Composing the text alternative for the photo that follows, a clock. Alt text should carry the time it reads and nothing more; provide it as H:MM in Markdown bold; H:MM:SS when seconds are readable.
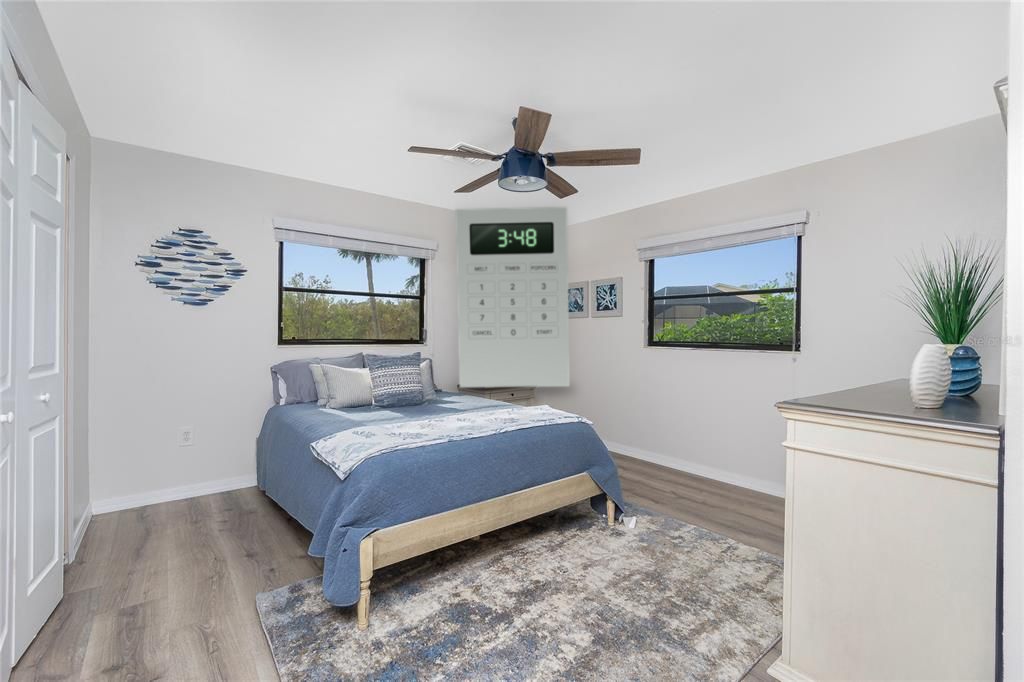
**3:48**
